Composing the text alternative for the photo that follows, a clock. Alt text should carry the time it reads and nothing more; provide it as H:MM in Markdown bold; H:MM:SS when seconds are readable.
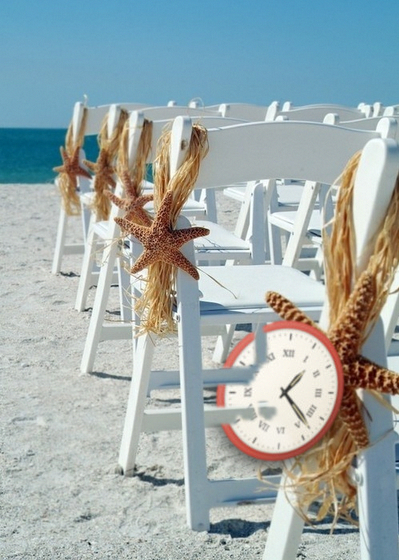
**1:23**
